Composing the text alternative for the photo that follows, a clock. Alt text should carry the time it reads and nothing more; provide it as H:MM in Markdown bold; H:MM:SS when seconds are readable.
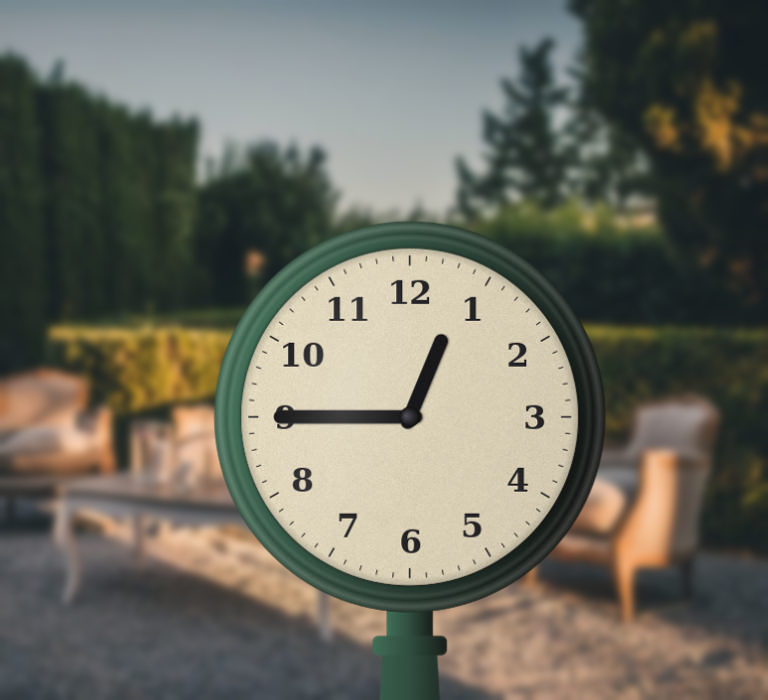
**12:45**
